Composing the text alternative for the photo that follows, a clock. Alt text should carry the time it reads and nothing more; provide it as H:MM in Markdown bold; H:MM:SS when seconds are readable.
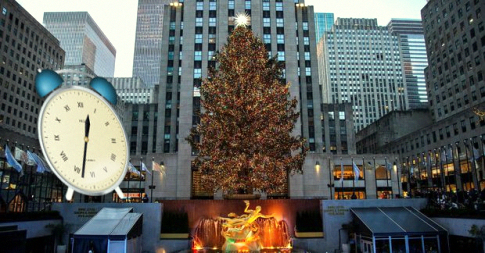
**12:33**
